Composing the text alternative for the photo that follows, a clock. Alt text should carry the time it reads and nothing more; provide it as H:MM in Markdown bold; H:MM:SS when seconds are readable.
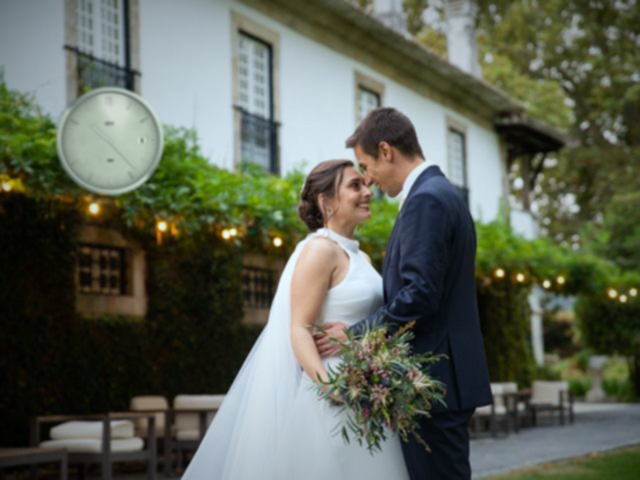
**10:23**
